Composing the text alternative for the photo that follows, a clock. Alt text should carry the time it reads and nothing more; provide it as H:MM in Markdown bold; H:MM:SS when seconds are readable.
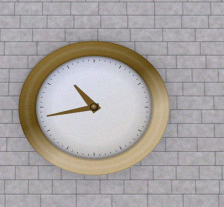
**10:43**
